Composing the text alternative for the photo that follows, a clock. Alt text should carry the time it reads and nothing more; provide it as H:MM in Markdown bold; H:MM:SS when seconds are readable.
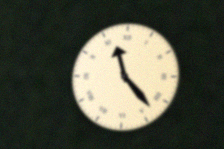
**11:23**
